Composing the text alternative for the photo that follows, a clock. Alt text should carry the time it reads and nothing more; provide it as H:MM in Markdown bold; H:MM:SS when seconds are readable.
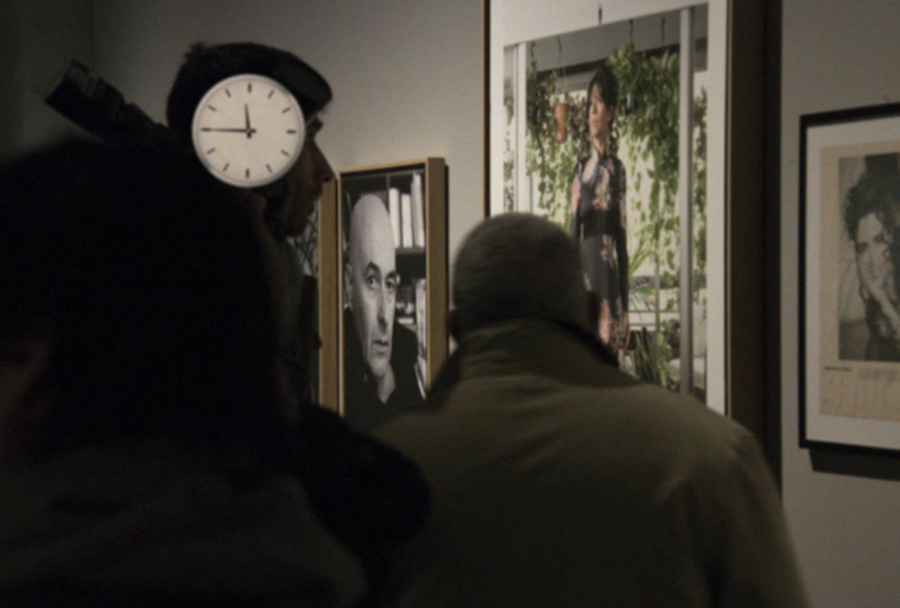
**11:45**
